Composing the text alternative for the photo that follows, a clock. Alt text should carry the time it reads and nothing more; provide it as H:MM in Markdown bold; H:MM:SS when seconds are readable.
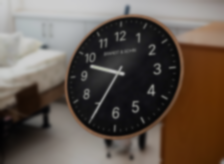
**9:35**
